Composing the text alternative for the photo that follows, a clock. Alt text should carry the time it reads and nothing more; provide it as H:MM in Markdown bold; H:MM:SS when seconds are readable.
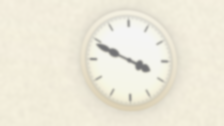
**3:49**
